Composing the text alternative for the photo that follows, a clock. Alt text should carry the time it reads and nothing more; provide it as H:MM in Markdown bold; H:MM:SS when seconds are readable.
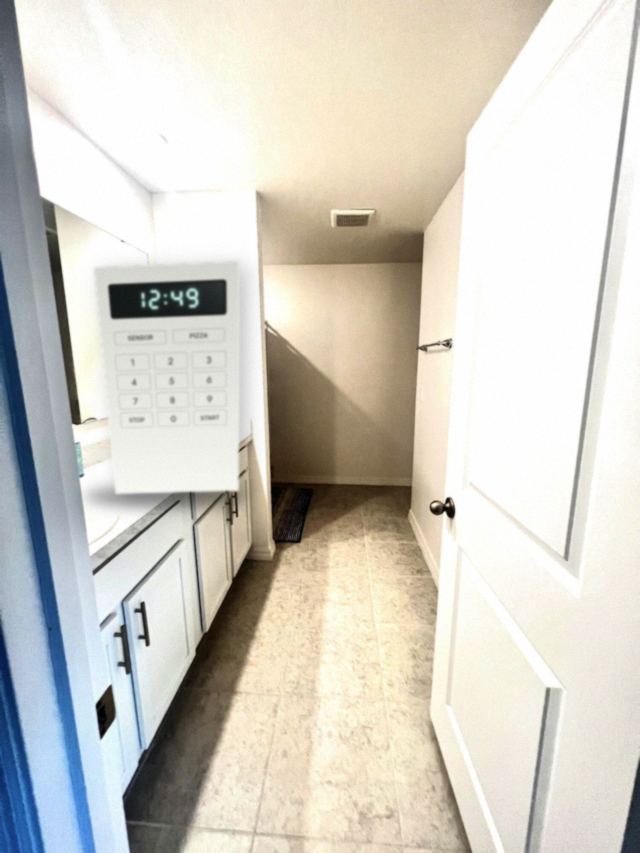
**12:49**
